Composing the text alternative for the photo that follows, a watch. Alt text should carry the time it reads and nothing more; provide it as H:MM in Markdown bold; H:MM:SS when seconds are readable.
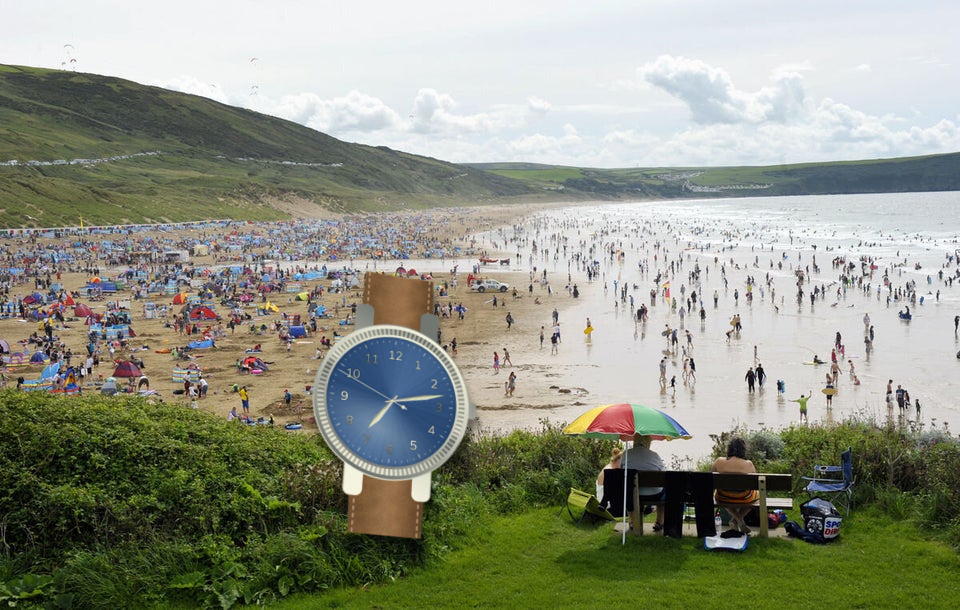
**7:12:49**
